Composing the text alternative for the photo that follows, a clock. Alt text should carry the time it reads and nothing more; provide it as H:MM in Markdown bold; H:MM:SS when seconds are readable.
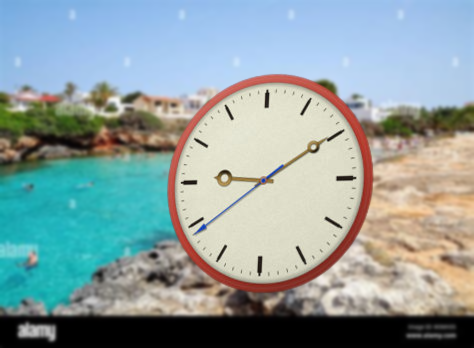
**9:09:39**
